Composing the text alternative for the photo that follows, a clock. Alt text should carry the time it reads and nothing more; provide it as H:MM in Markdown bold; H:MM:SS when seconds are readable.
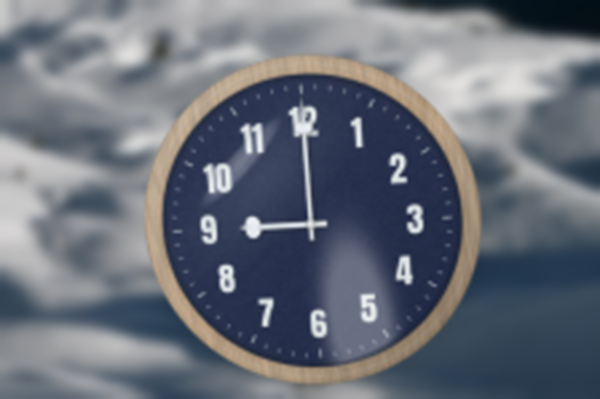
**9:00**
